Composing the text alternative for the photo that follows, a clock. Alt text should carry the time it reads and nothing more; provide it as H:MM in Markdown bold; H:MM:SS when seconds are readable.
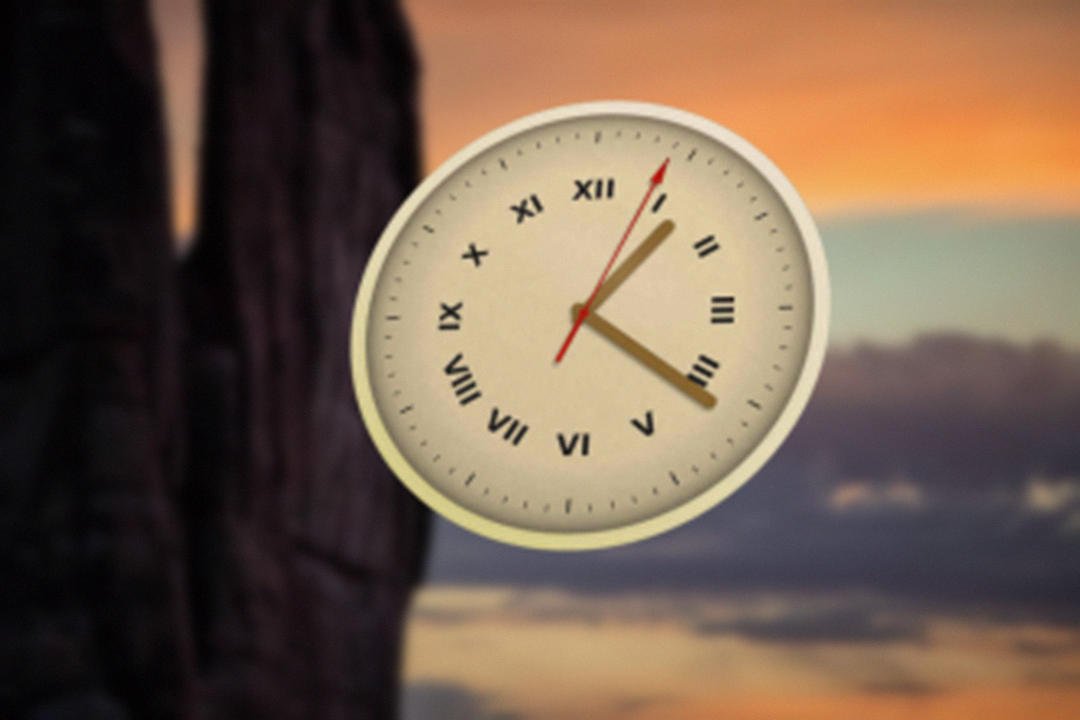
**1:21:04**
